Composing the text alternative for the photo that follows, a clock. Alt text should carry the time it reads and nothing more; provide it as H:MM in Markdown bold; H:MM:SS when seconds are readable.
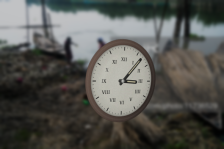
**3:07**
